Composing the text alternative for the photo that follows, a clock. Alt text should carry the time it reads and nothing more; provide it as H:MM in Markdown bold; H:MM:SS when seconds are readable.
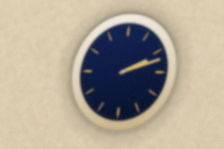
**2:12**
